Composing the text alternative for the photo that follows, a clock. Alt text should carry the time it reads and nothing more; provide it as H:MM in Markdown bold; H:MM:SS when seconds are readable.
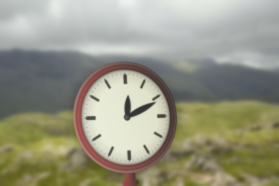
**12:11**
